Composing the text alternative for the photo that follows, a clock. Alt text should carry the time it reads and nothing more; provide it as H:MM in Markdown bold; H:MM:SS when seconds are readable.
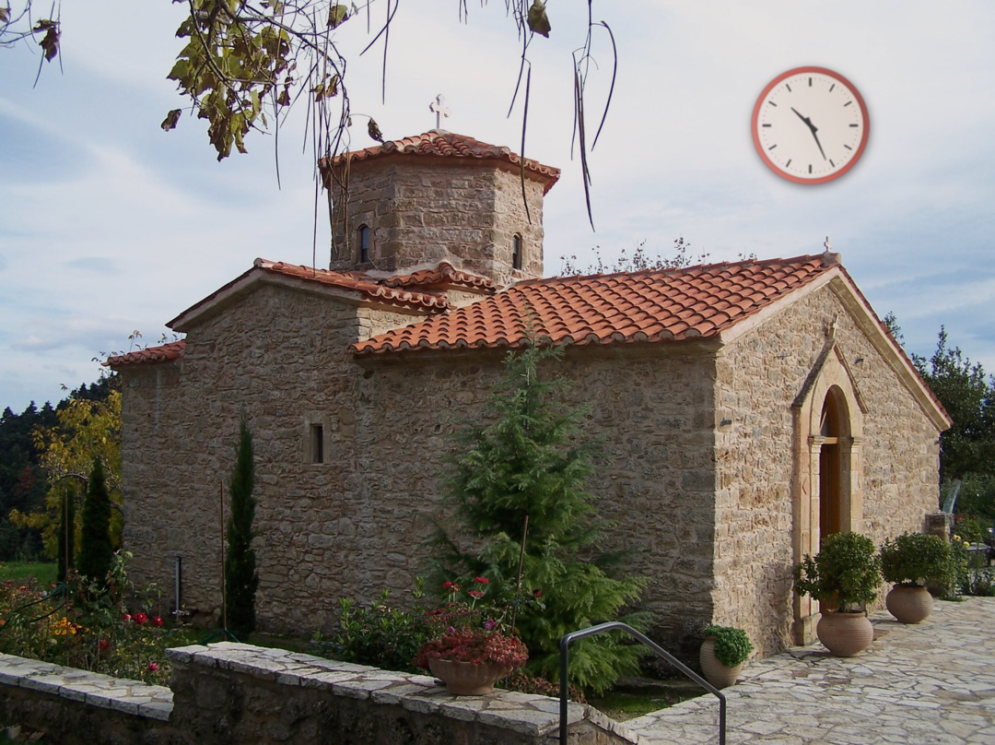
**10:26**
